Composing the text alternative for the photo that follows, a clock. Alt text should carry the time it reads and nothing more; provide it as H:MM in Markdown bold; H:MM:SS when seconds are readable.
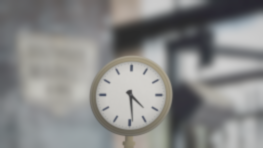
**4:29**
